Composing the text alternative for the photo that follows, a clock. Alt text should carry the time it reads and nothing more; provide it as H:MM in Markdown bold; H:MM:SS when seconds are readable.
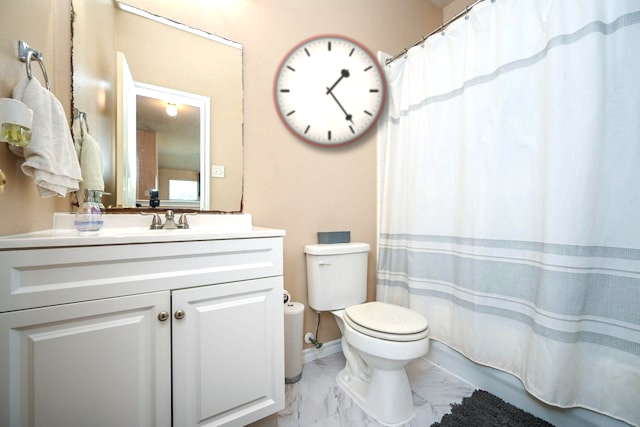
**1:24**
